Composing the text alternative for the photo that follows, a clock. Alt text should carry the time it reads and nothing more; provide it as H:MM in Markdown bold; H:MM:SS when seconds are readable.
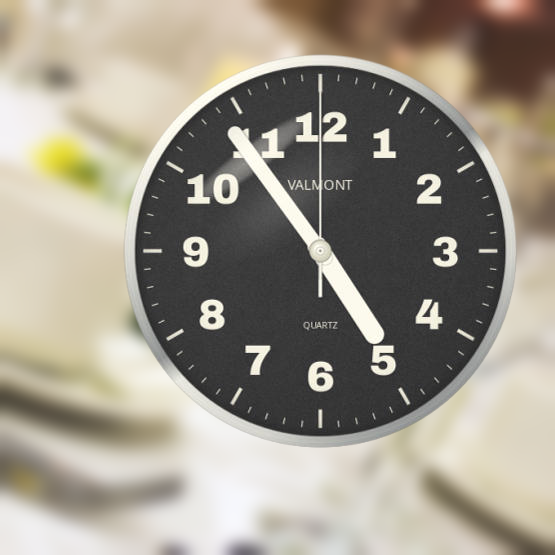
**4:54:00**
